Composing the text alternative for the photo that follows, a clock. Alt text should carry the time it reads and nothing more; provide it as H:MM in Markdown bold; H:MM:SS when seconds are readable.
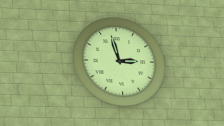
**2:58**
